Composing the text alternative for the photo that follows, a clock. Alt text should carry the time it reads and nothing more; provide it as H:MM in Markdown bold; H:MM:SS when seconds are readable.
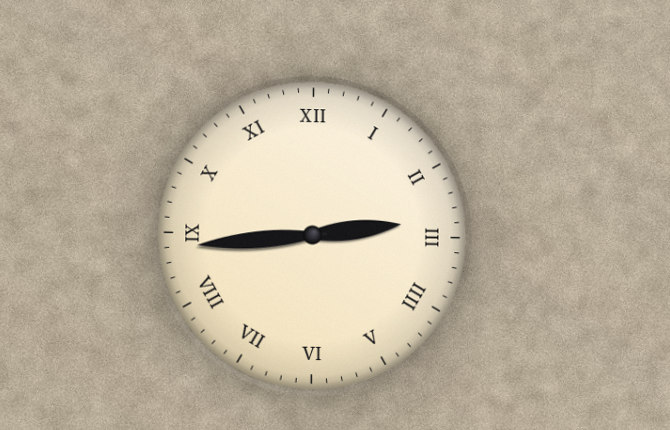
**2:44**
